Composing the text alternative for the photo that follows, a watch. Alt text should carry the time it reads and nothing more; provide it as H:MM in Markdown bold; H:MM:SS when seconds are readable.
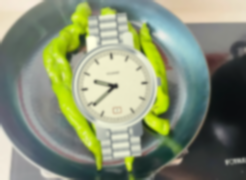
**9:39**
